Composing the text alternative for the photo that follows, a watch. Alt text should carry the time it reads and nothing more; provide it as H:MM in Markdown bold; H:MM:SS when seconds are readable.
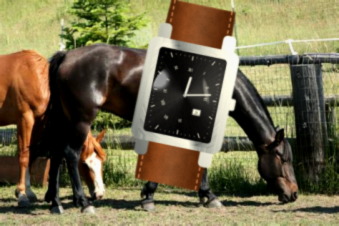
**12:13**
